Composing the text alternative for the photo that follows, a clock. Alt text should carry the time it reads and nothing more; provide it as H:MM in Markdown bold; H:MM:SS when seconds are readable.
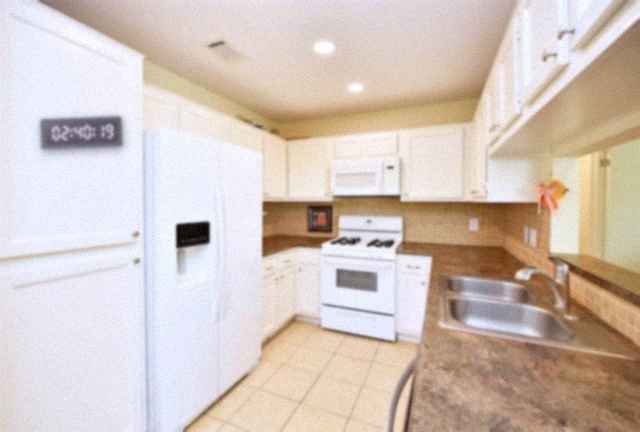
**2:40:19**
